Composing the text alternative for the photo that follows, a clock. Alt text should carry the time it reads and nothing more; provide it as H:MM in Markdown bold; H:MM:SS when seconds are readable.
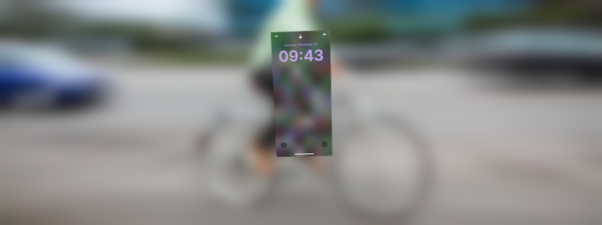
**9:43**
